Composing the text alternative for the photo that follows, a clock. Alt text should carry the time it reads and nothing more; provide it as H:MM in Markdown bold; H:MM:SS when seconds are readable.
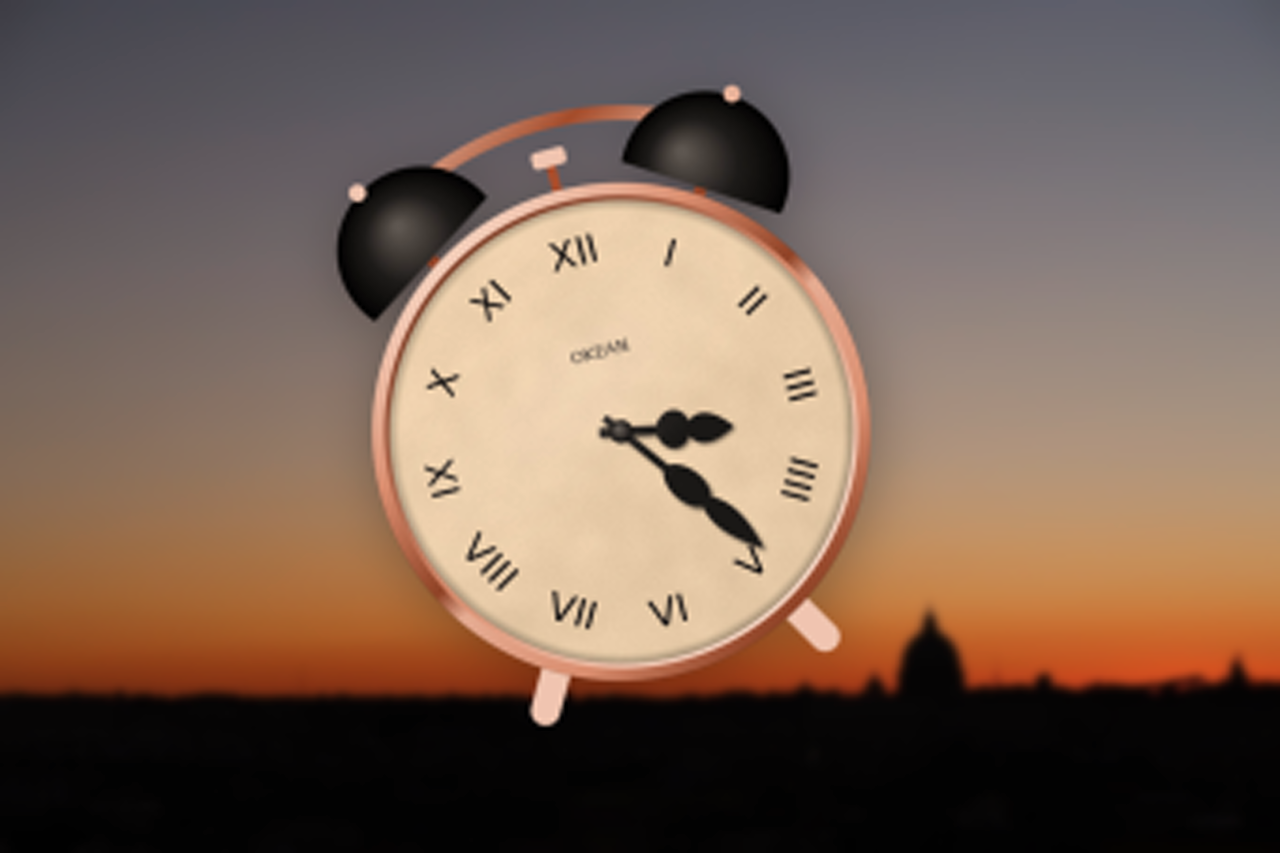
**3:24**
